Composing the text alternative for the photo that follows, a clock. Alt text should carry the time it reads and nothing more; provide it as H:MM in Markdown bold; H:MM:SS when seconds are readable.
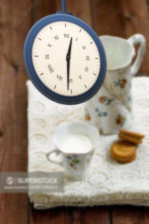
**12:31**
